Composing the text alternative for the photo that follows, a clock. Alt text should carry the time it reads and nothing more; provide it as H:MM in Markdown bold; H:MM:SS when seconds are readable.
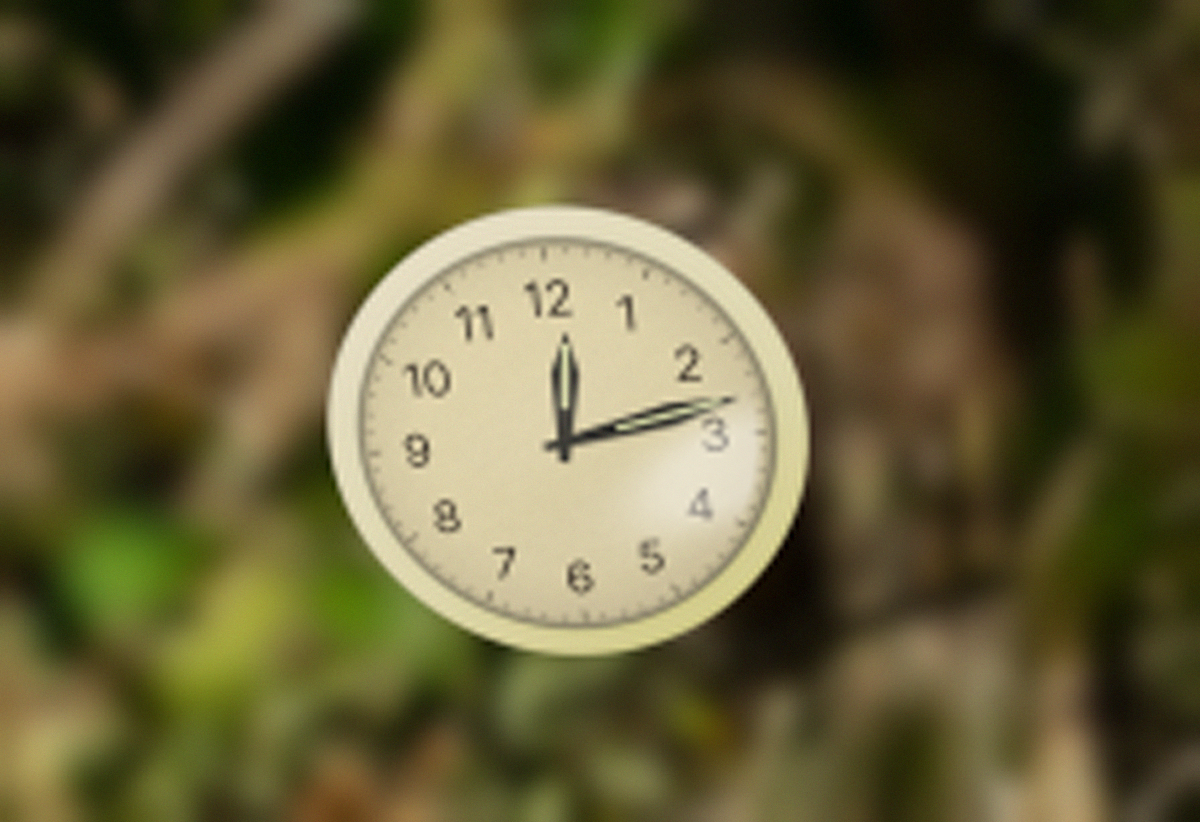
**12:13**
